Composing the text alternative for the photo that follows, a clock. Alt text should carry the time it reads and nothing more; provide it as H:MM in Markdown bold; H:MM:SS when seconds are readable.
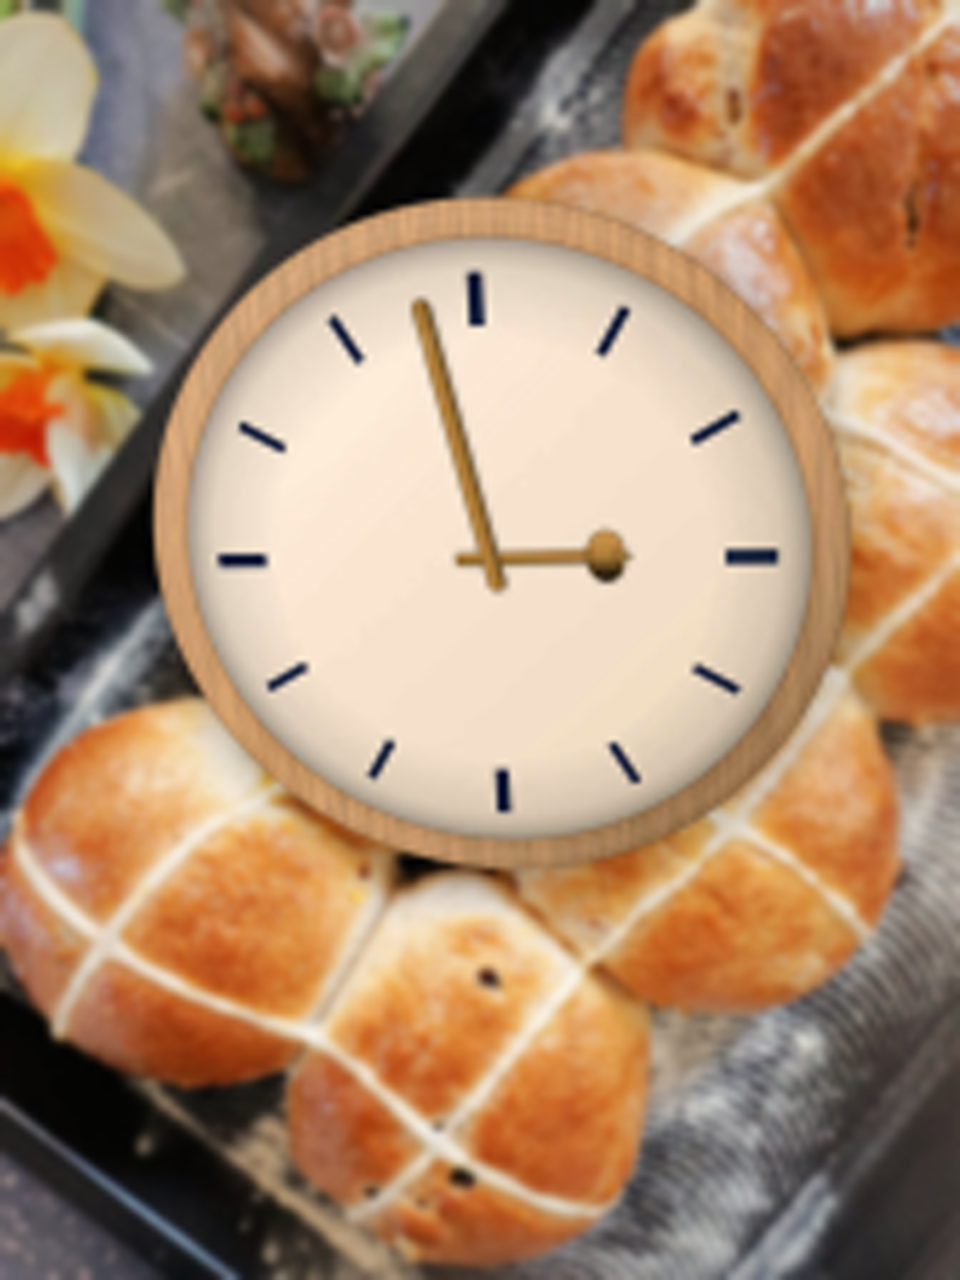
**2:58**
